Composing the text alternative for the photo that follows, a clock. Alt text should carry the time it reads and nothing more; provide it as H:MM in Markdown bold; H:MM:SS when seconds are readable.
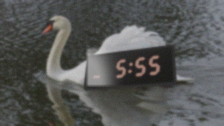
**5:55**
